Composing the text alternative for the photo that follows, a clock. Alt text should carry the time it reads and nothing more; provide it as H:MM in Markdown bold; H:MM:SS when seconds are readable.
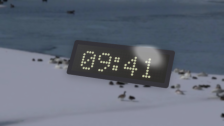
**9:41**
